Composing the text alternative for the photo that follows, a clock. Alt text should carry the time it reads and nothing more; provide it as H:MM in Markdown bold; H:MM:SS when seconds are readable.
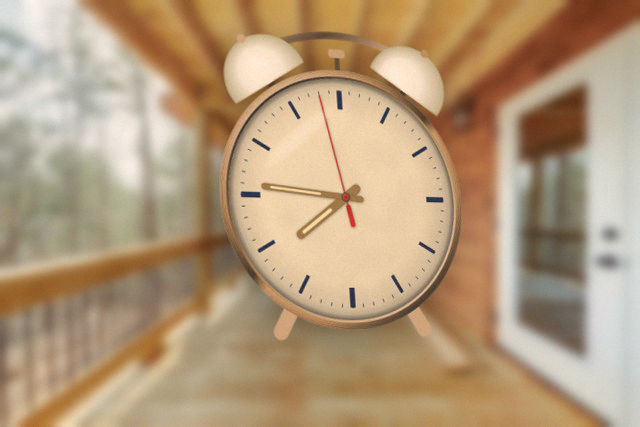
**7:45:58**
